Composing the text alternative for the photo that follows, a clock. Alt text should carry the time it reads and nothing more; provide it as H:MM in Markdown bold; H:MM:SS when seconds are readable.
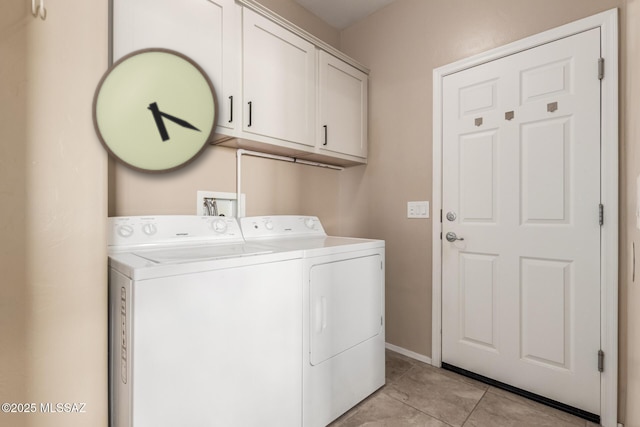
**5:19**
